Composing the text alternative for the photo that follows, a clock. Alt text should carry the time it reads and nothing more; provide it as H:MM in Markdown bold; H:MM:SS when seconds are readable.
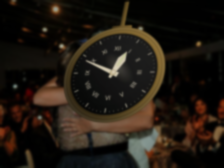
**12:49**
